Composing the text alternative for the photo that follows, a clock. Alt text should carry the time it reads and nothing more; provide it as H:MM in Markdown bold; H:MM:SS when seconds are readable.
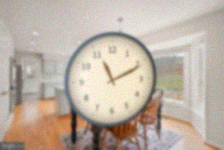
**11:11**
